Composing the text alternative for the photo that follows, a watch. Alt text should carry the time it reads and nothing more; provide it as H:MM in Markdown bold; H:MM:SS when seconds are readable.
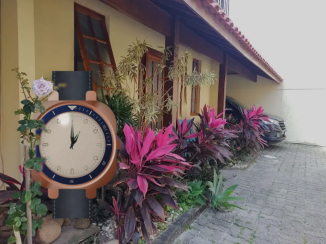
**1:00**
